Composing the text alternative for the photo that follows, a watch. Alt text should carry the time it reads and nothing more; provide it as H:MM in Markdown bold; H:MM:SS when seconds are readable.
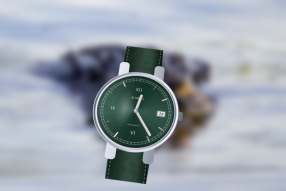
**12:24**
